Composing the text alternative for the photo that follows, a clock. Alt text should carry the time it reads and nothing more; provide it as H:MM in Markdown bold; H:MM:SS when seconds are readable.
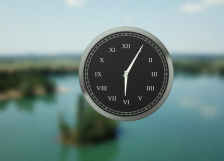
**6:05**
